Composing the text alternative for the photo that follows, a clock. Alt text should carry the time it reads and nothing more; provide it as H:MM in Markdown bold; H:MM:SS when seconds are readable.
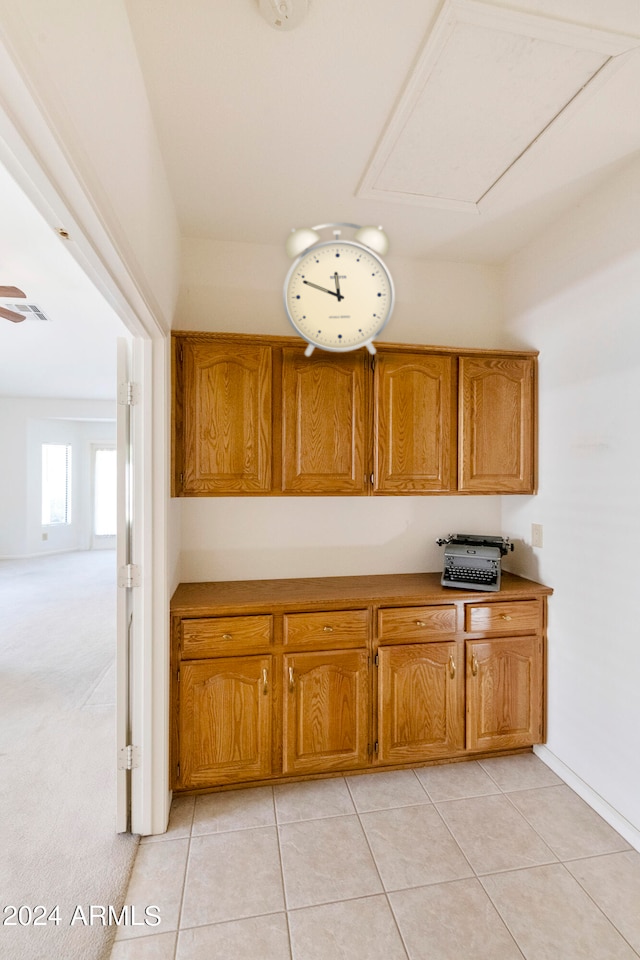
**11:49**
